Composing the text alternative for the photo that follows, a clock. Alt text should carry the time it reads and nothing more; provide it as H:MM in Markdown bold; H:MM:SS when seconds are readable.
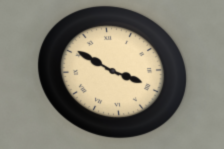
**3:51**
